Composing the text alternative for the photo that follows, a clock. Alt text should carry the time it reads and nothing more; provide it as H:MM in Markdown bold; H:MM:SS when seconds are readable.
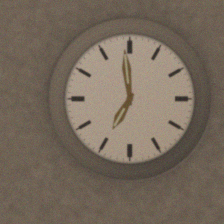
**6:59**
